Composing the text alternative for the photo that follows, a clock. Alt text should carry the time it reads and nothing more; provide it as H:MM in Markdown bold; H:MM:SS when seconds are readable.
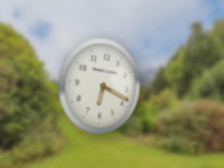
**6:18**
